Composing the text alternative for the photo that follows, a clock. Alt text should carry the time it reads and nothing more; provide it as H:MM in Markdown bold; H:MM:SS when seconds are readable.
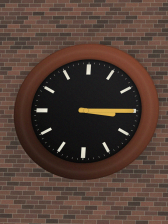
**3:15**
